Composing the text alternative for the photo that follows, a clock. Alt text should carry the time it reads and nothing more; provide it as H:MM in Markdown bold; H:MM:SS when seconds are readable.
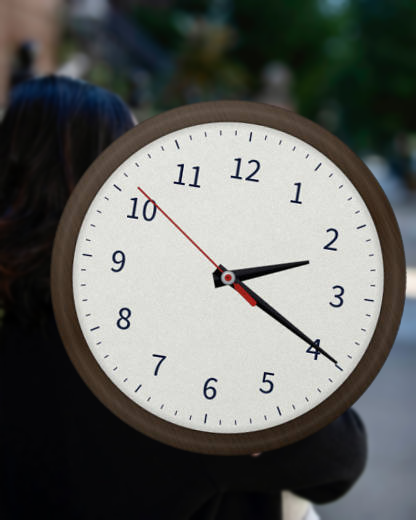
**2:19:51**
